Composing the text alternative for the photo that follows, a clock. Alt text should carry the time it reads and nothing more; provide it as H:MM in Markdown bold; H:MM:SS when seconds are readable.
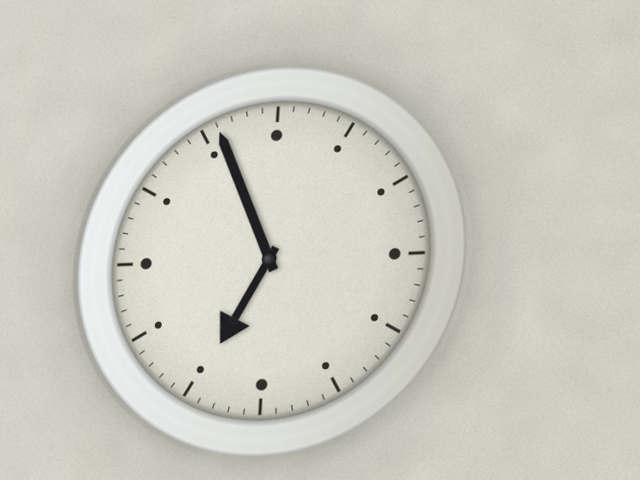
**6:56**
